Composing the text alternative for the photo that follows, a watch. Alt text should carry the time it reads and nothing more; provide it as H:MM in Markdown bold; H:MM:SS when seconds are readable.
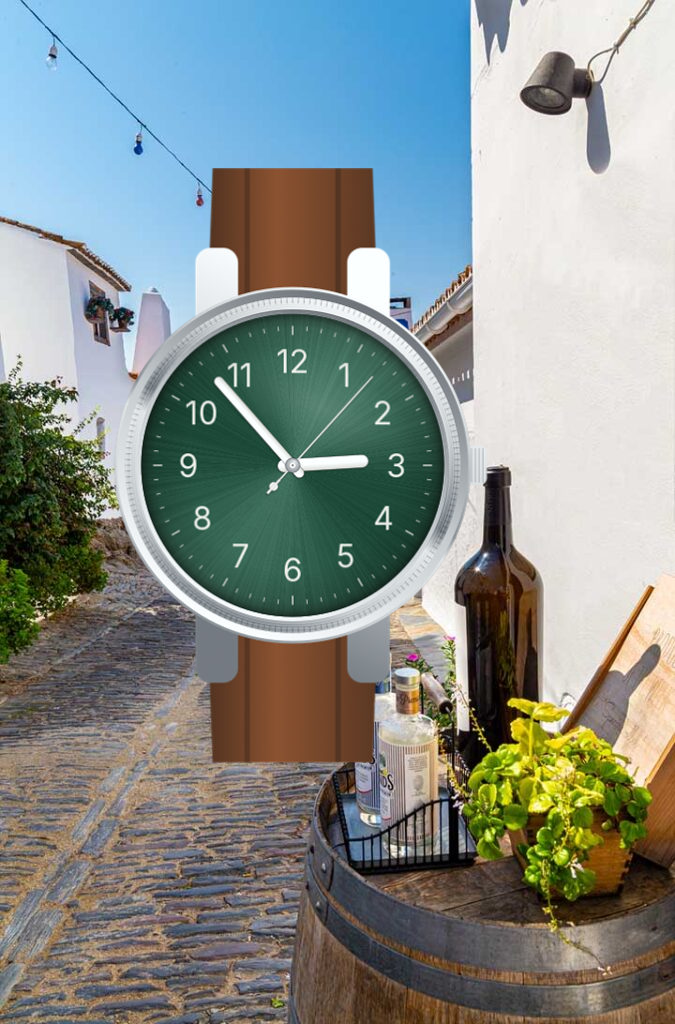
**2:53:07**
